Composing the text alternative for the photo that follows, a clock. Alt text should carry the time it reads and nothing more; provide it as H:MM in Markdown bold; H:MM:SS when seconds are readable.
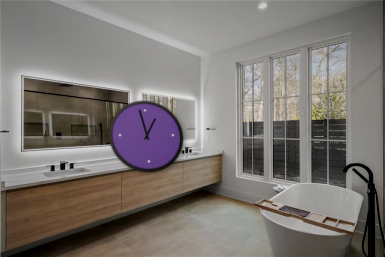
**12:58**
